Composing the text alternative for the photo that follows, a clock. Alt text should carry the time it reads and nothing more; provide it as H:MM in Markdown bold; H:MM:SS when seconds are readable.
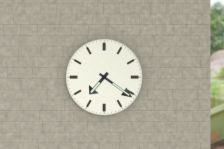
**7:21**
